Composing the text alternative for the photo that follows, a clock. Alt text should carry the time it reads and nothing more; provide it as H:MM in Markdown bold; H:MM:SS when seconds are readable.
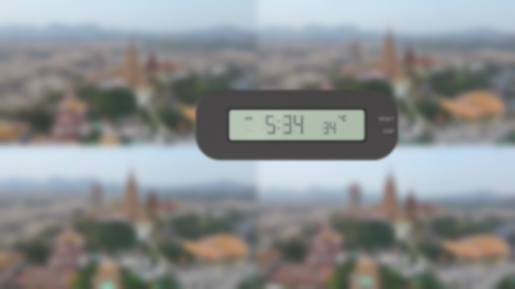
**5:34**
